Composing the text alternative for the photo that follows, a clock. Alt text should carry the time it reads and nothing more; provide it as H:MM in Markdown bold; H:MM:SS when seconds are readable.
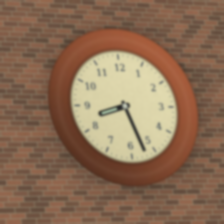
**8:27**
